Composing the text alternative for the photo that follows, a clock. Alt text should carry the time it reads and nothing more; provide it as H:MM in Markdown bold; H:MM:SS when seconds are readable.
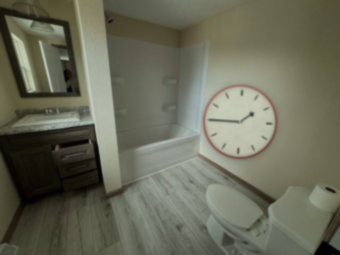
**1:45**
